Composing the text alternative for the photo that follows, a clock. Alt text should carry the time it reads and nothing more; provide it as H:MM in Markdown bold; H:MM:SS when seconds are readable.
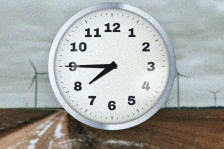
**7:45**
